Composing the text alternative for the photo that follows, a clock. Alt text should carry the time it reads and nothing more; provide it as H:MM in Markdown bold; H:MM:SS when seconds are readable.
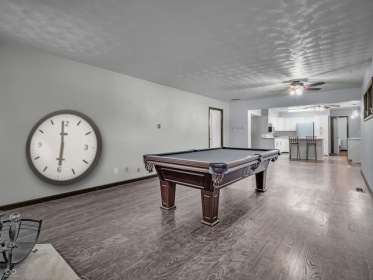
**5:59**
